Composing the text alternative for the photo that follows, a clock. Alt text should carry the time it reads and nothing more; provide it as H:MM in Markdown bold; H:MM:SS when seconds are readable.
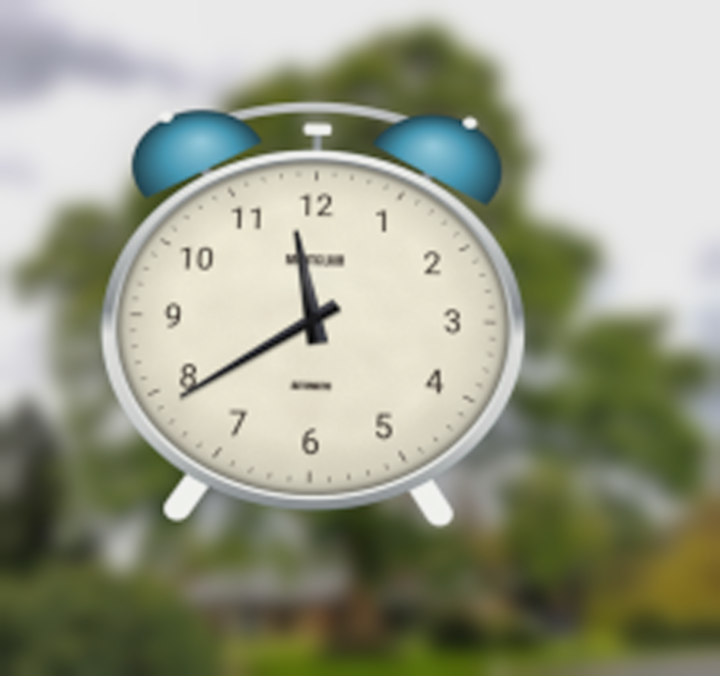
**11:39**
